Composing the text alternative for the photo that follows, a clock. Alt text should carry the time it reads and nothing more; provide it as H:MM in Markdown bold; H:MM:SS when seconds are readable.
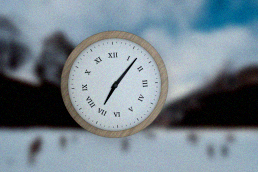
**7:07**
